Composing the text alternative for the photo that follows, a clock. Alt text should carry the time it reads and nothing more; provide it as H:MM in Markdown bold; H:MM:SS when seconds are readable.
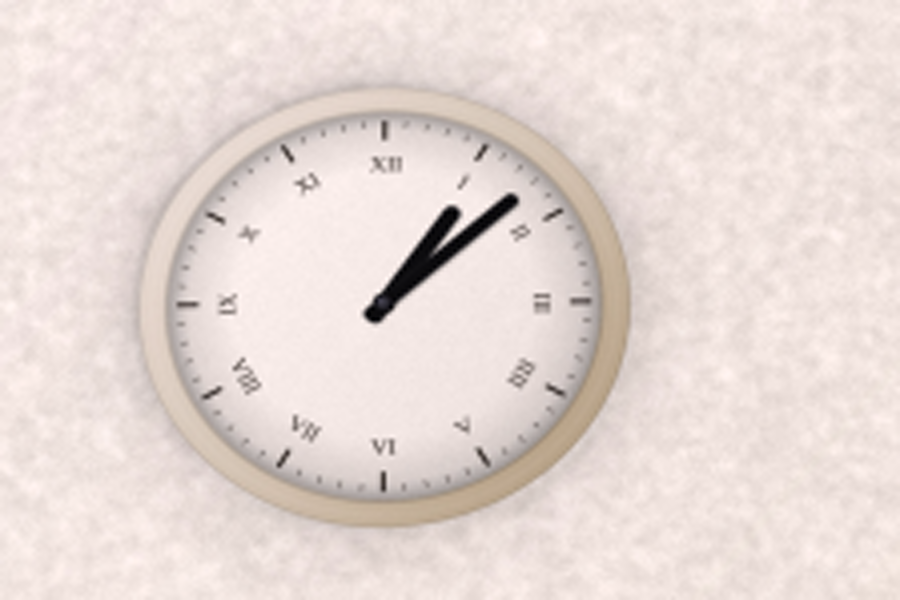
**1:08**
